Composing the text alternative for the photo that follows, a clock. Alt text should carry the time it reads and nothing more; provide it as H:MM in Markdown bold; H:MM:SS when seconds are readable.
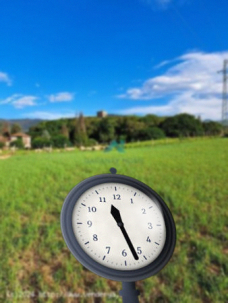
**11:27**
